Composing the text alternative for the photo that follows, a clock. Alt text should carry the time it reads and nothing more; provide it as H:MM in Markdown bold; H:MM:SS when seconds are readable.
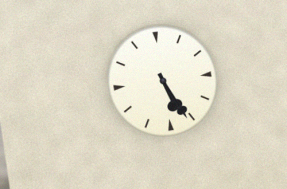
**5:26**
